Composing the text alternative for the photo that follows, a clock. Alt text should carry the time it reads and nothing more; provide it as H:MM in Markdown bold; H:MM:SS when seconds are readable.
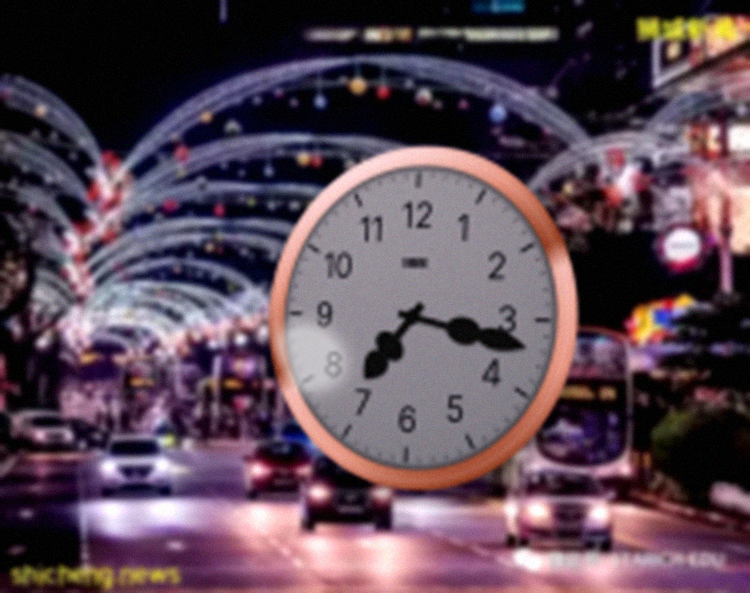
**7:17**
